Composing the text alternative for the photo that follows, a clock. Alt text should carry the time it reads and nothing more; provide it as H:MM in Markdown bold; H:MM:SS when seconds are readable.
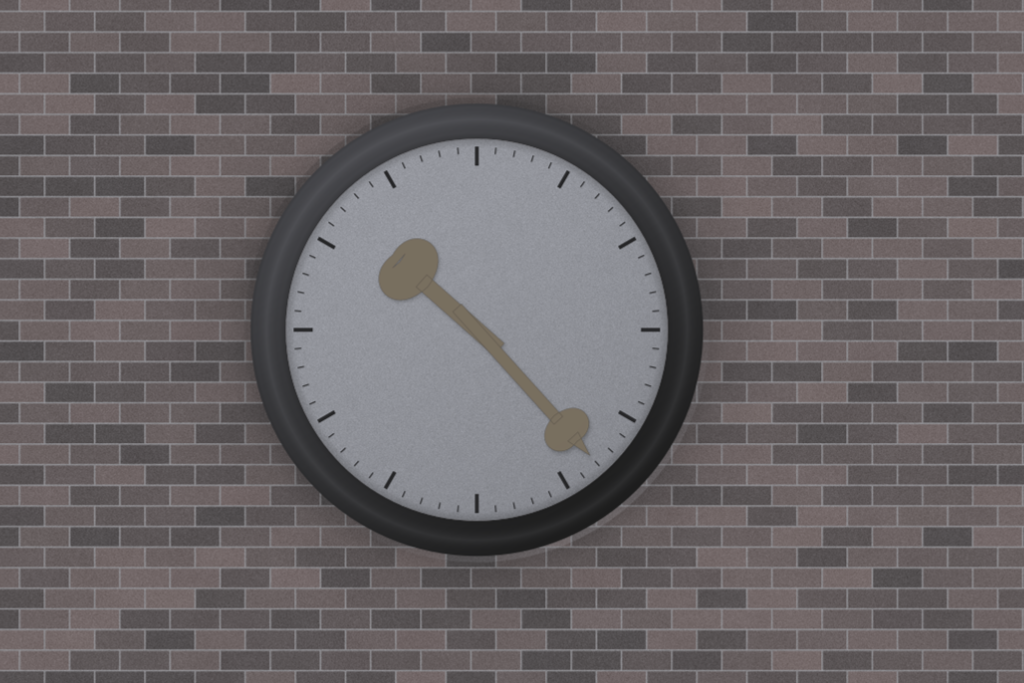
**10:23**
